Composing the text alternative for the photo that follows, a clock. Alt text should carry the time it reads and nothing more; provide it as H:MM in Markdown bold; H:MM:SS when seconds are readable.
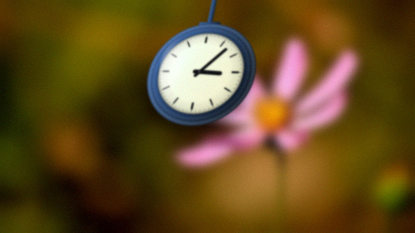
**3:07**
